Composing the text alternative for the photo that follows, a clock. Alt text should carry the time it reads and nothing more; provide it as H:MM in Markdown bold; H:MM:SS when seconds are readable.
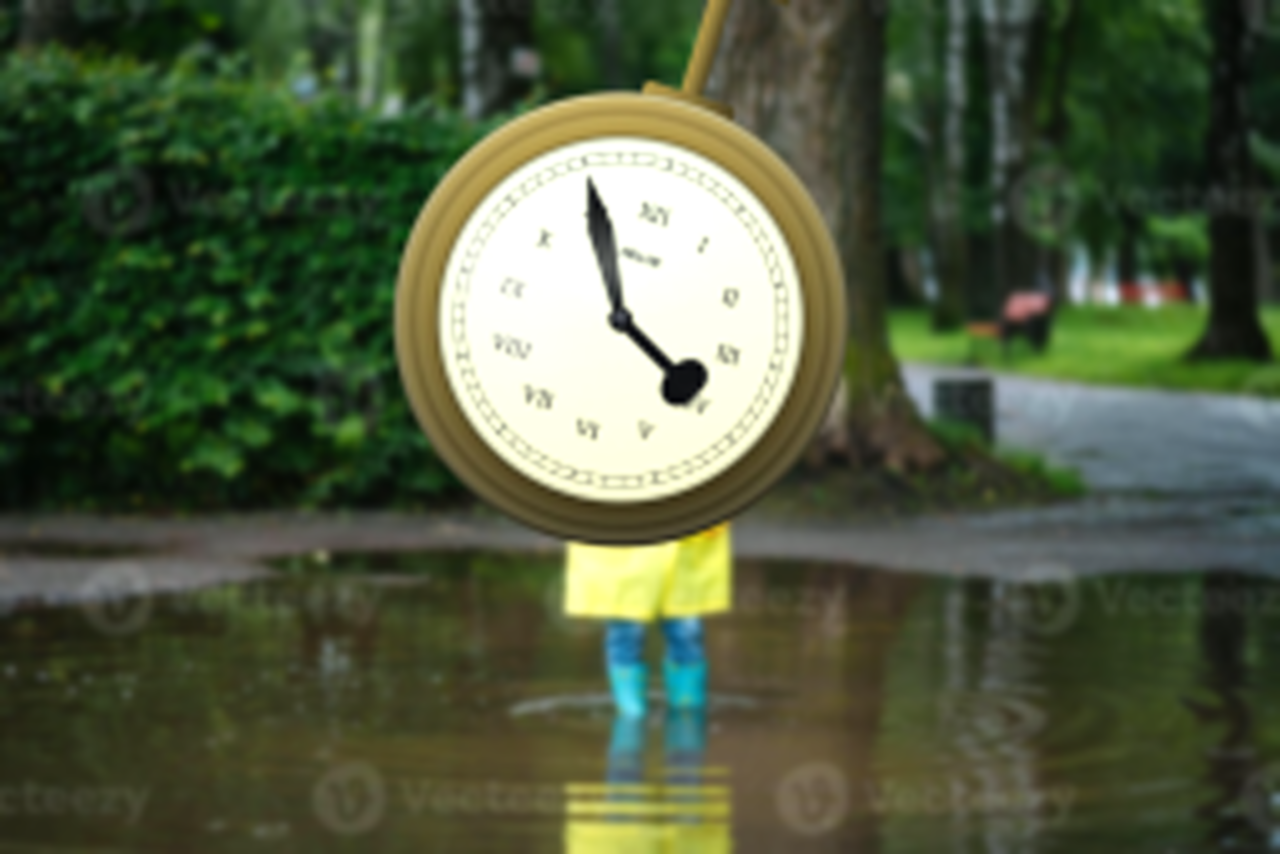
**3:55**
